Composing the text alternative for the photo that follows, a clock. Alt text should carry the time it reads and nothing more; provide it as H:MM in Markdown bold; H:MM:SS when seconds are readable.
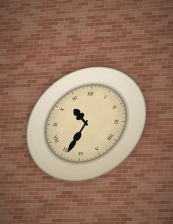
**10:34**
